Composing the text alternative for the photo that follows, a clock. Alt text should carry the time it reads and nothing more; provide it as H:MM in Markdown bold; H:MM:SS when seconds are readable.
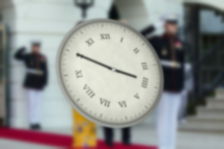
**3:50**
